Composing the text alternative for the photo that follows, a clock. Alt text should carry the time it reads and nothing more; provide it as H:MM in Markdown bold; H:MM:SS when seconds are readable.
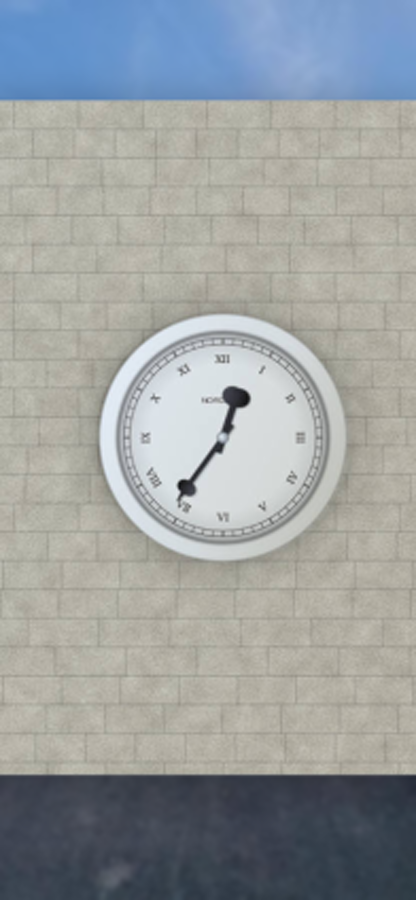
**12:36**
